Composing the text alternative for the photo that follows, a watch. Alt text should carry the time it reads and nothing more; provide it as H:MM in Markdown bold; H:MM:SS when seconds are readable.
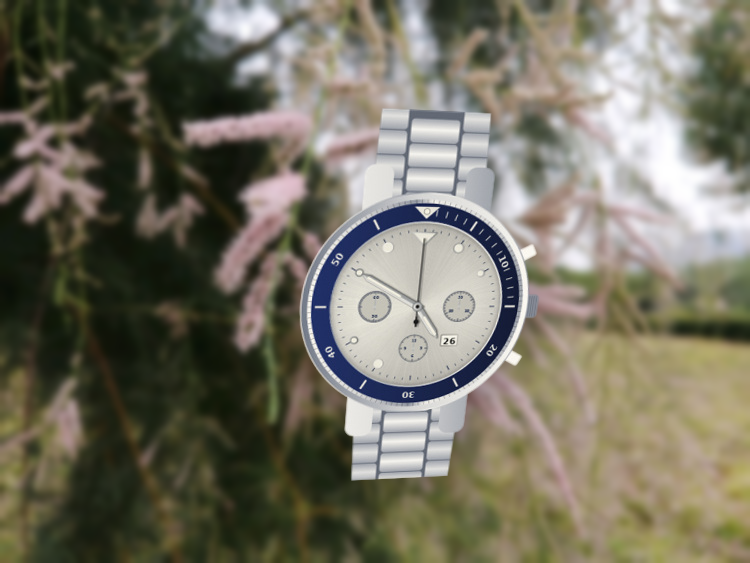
**4:50**
